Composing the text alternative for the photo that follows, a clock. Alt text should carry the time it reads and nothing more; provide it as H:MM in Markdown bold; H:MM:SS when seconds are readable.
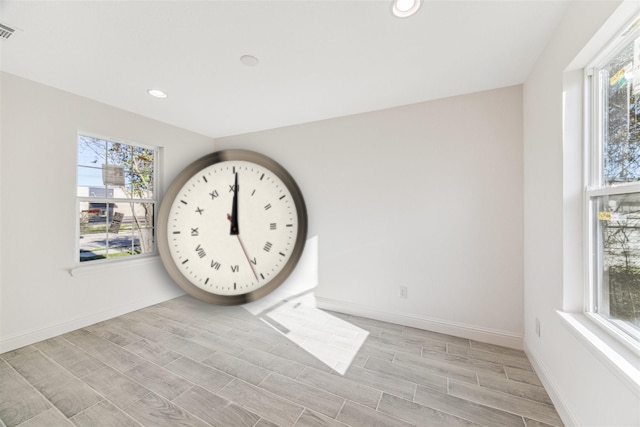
**12:00:26**
